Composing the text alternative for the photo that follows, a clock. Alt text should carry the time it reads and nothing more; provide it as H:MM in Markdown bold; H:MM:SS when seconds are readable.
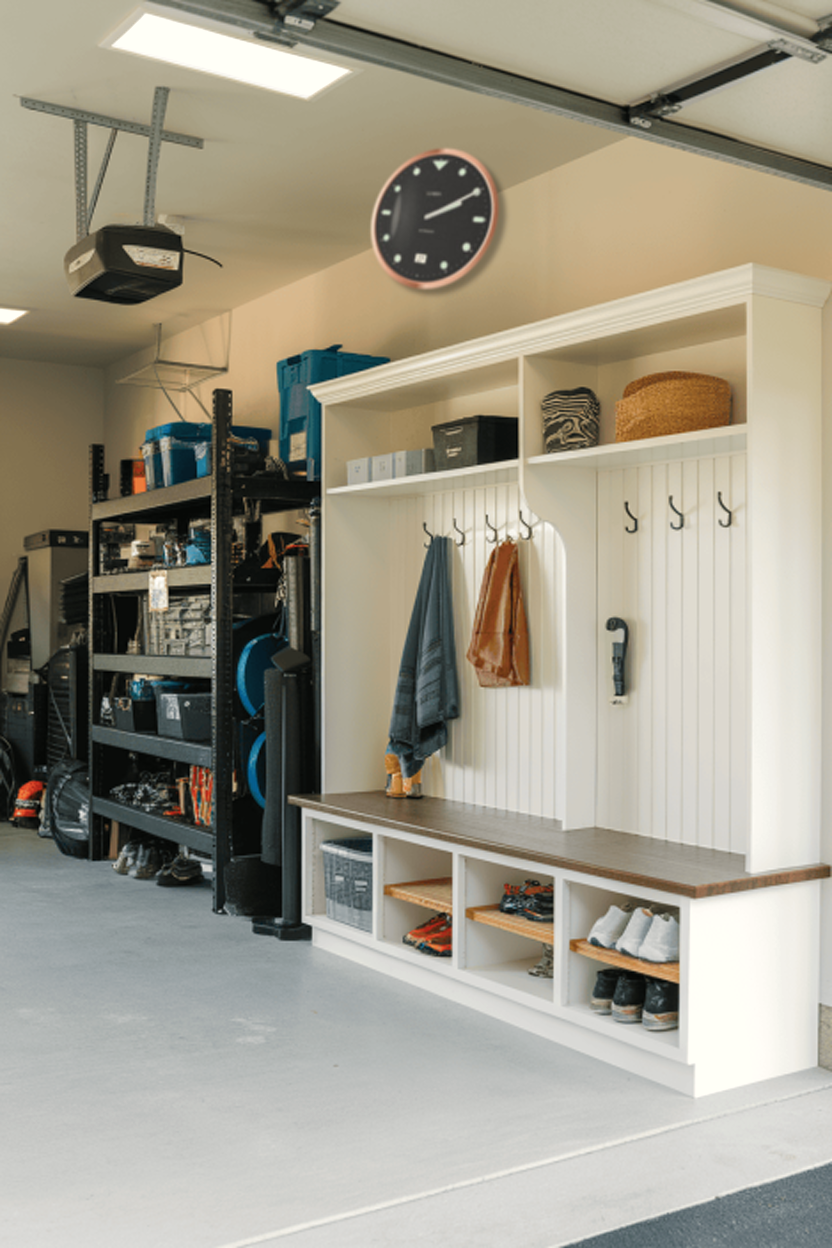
**2:10**
